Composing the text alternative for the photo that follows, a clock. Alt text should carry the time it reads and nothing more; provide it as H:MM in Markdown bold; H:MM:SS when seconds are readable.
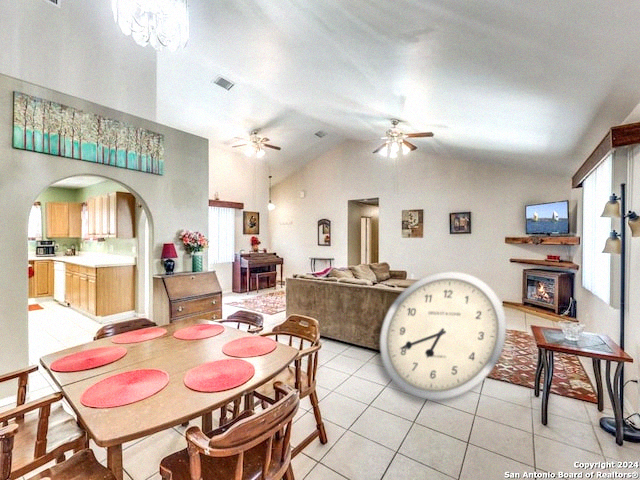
**6:41**
